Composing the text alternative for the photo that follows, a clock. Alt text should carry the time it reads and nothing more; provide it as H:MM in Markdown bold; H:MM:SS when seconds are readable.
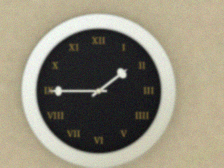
**1:45**
